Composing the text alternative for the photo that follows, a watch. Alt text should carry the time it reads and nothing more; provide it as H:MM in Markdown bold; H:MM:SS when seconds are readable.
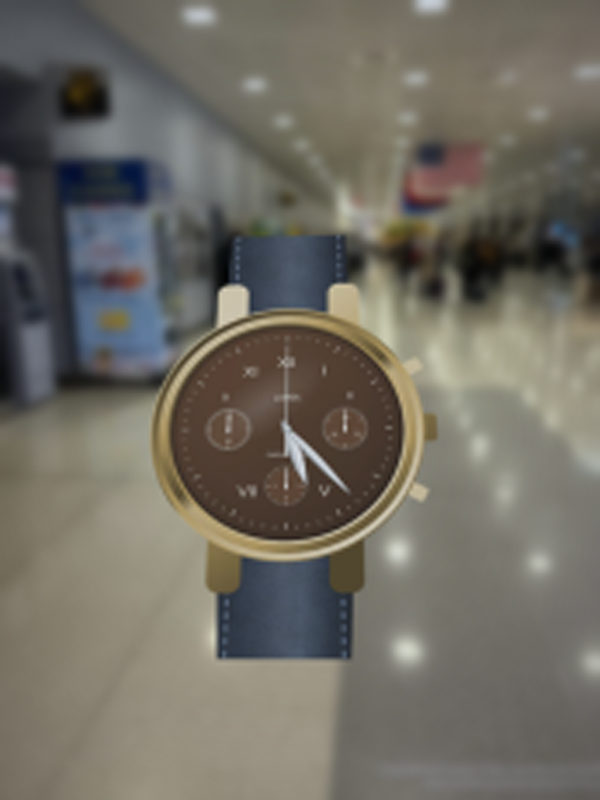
**5:23**
